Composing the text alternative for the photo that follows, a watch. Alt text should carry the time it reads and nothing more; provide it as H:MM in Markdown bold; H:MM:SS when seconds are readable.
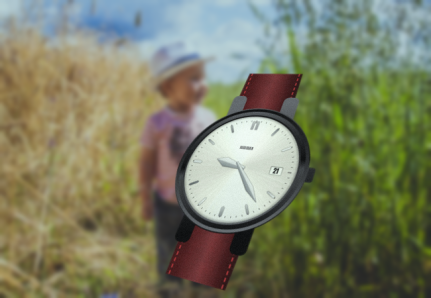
**9:23**
